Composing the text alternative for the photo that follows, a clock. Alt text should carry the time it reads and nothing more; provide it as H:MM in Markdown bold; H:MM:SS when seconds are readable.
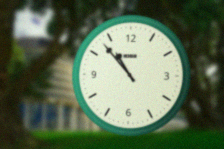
**10:53**
